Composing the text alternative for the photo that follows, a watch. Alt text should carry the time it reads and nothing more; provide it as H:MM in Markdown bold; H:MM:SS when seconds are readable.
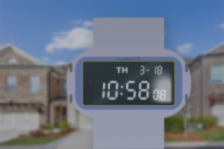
**10:58:08**
